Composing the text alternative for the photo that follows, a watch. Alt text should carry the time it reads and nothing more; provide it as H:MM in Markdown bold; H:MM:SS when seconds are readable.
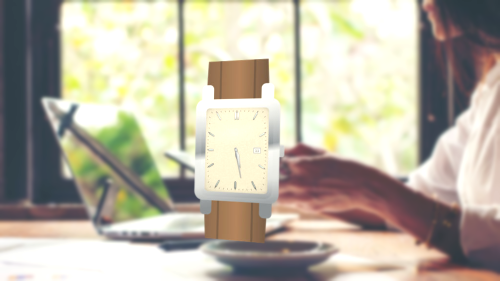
**5:28**
